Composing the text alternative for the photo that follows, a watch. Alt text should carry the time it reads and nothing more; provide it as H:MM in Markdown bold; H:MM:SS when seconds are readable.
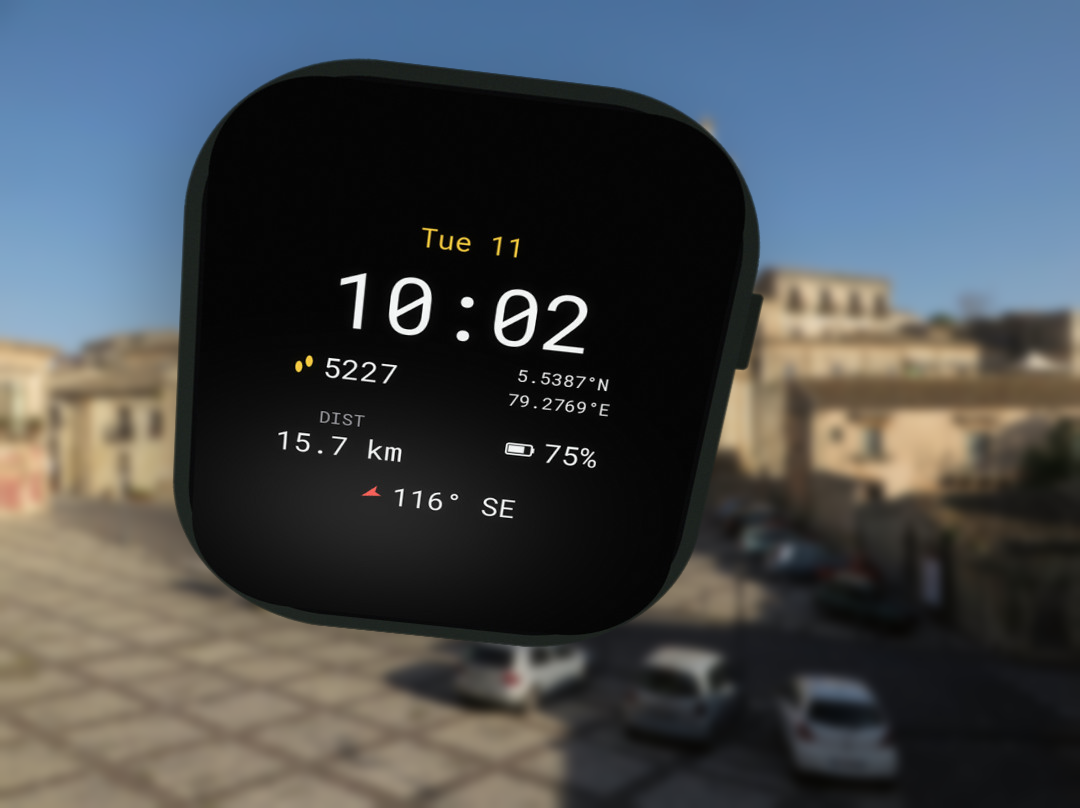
**10:02**
